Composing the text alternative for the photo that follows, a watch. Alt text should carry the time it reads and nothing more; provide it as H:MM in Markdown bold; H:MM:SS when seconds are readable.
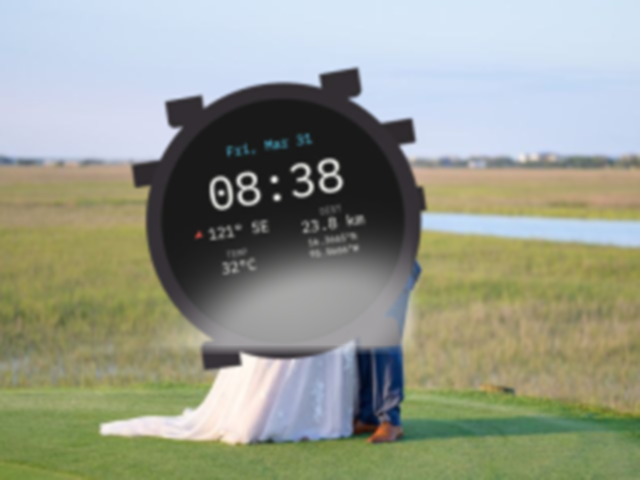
**8:38**
